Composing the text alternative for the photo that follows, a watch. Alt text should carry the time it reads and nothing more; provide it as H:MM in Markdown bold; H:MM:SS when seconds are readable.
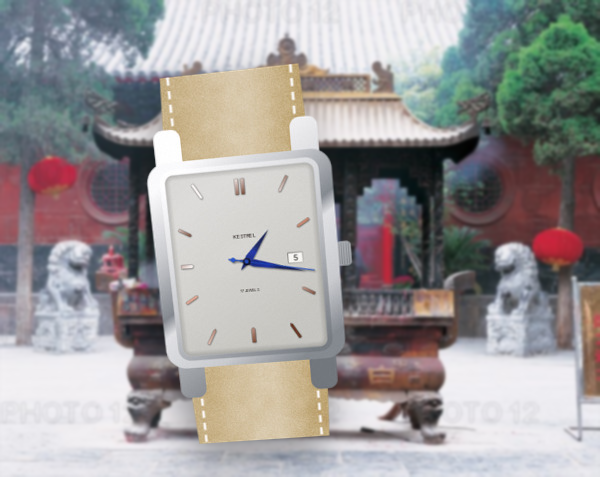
**1:17:17**
